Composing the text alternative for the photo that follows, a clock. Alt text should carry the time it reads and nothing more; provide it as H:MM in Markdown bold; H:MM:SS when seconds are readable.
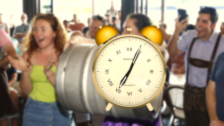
**7:04**
